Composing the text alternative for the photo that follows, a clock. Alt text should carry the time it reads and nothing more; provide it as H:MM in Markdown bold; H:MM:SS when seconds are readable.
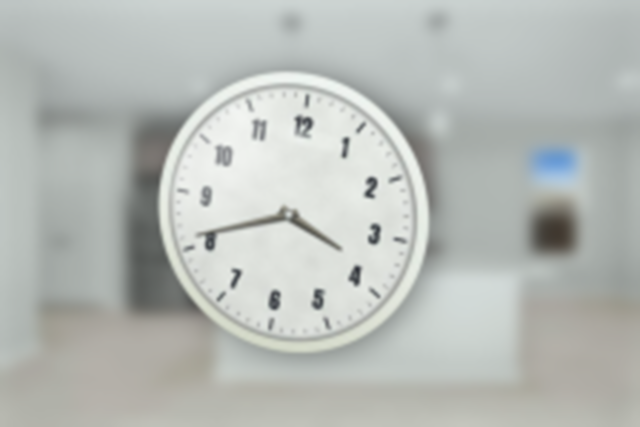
**3:41**
